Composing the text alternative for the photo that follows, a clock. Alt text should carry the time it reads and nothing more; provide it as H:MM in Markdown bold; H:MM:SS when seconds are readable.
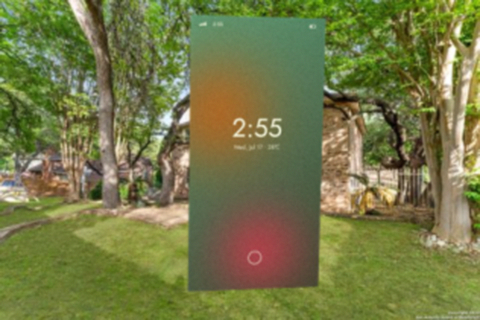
**2:55**
